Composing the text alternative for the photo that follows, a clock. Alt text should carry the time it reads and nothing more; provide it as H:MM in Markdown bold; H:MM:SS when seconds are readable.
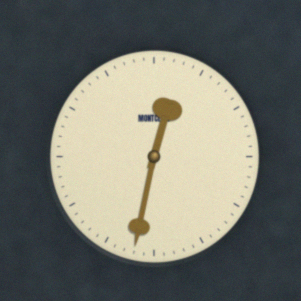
**12:32**
